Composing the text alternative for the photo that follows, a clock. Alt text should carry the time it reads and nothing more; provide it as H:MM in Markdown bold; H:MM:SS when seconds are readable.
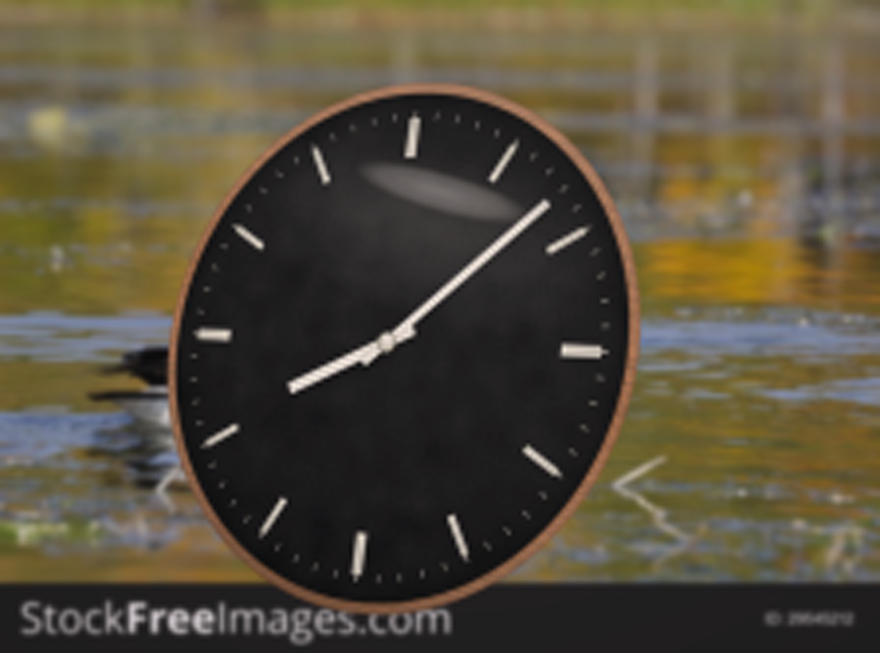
**8:08**
